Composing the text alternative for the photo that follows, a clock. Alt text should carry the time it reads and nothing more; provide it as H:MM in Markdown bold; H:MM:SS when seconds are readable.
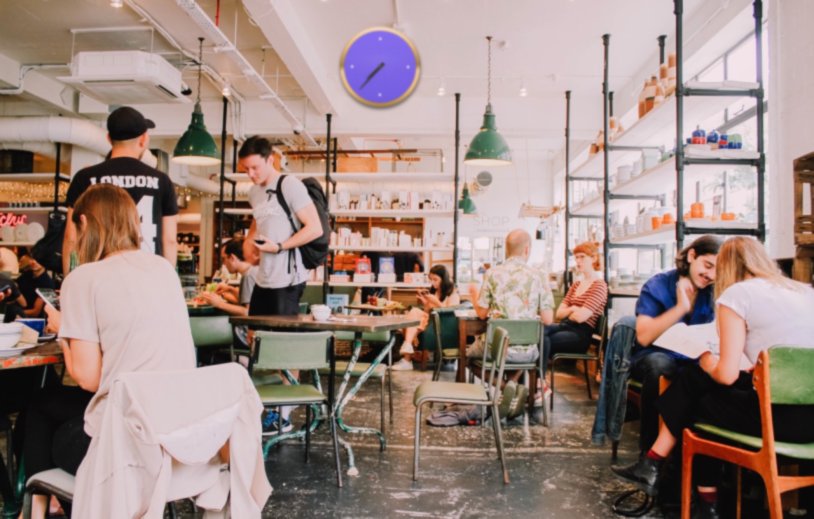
**7:37**
